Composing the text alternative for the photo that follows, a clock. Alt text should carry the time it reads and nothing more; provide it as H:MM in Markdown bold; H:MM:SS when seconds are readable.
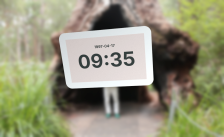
**9:35**
